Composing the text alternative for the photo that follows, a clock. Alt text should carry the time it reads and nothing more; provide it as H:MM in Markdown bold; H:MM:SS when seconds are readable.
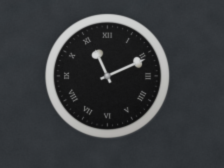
**11:11**
